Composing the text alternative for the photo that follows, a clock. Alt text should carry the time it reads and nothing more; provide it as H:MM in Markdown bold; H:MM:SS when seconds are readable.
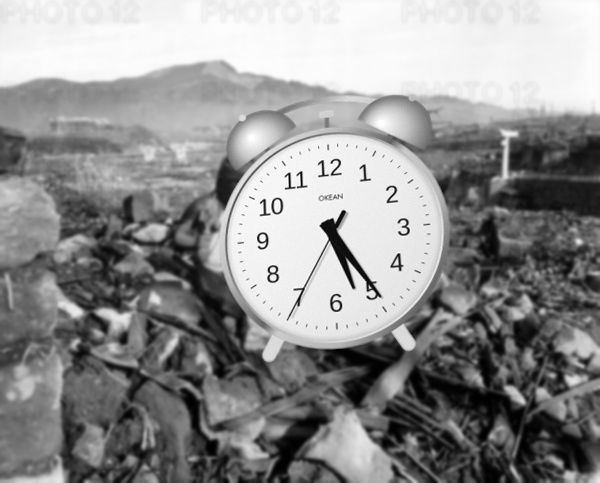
**5:24:35**
